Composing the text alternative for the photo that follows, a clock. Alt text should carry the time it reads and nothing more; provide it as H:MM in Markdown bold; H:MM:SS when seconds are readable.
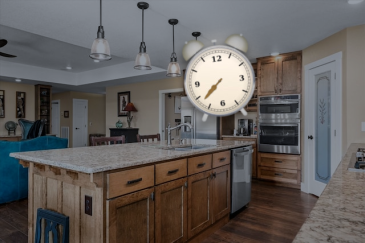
**7:38**
